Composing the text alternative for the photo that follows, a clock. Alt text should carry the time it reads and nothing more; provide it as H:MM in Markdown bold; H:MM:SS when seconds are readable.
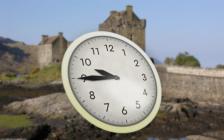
**9:45**
